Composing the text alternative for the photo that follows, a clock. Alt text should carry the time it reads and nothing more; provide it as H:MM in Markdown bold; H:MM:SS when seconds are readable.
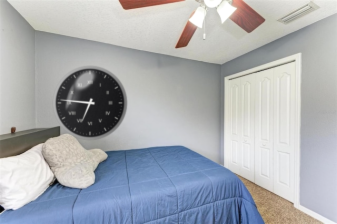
**6:46**
